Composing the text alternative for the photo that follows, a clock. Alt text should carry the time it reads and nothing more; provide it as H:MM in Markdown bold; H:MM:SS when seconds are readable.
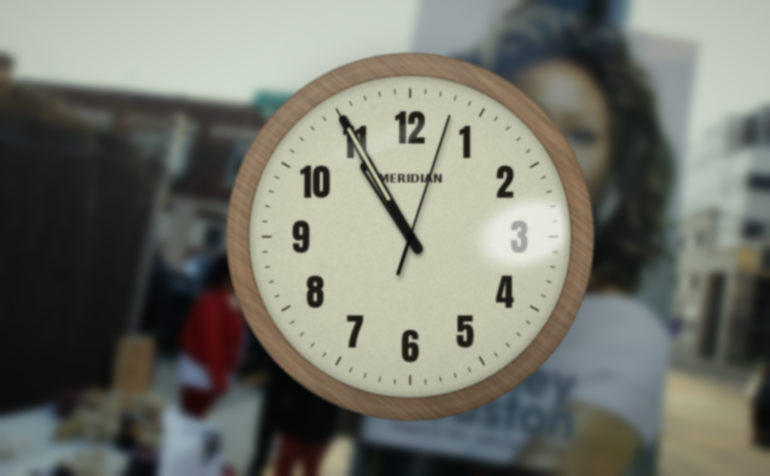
**10:55:03**
